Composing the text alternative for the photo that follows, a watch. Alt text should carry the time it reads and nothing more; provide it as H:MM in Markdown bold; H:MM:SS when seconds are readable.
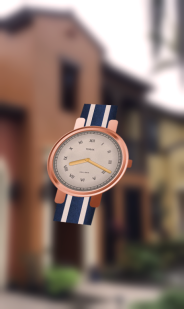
**8:19**
